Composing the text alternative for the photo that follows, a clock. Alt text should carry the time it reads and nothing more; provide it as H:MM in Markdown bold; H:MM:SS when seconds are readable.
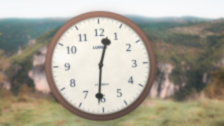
**12:31**
